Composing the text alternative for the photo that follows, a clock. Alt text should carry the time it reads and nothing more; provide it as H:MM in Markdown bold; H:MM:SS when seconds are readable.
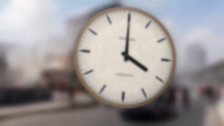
**4:00**
